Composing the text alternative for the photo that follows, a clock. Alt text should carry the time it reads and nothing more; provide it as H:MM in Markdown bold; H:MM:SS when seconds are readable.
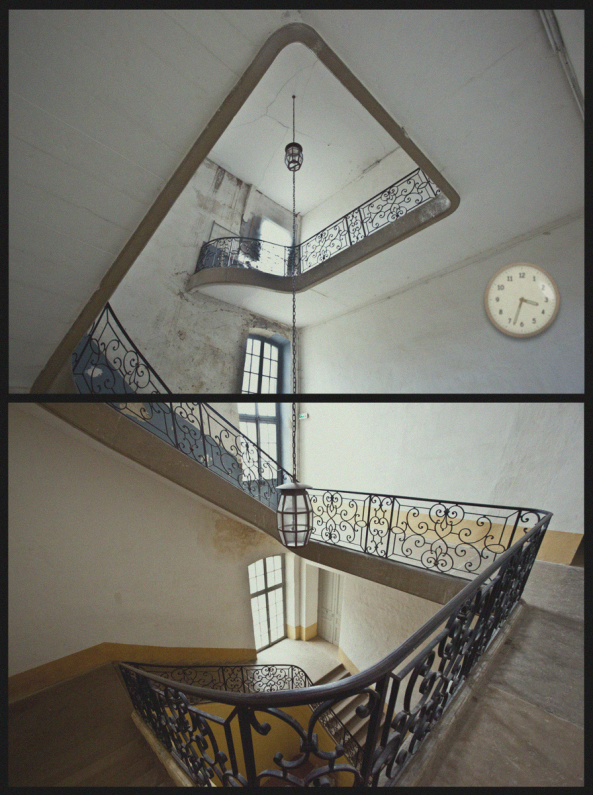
**3:33**
